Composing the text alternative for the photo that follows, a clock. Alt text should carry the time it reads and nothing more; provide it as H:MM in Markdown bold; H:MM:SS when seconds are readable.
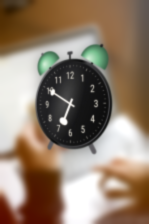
**6:50**
